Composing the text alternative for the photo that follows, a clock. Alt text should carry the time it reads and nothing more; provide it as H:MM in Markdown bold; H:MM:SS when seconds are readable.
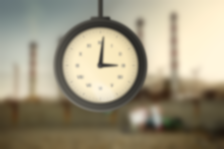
**3:01**
